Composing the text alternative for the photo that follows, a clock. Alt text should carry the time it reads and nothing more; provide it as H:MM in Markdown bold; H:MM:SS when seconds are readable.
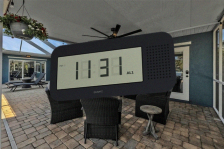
**11:31**
